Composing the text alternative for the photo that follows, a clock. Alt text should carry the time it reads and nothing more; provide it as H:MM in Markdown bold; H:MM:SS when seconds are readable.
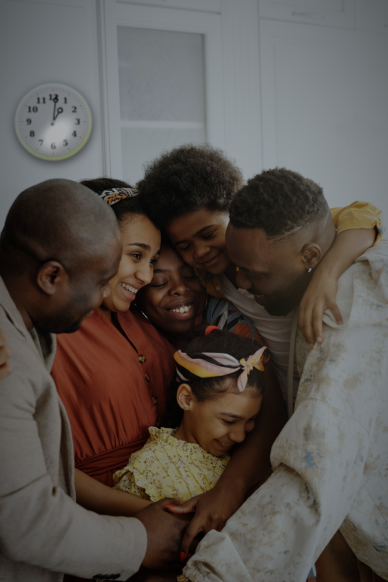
**1:01**
